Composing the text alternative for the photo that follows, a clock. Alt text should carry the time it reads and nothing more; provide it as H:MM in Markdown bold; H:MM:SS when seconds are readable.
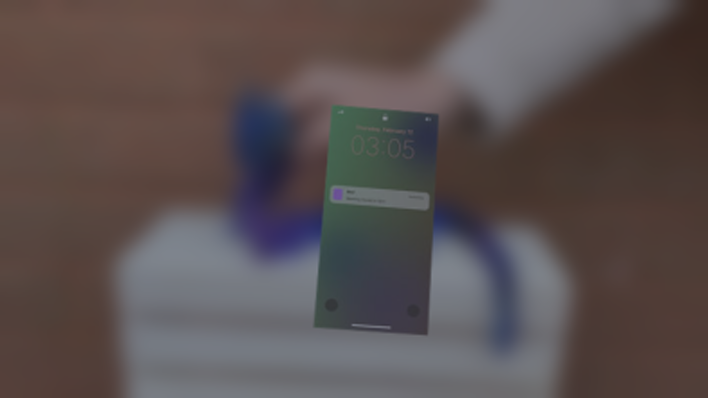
**3:05**
